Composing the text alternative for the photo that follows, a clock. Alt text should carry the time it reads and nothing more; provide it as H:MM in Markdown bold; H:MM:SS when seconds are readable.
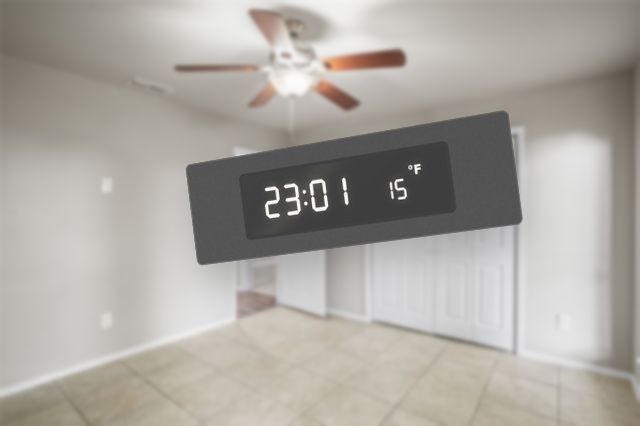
**23:01**
